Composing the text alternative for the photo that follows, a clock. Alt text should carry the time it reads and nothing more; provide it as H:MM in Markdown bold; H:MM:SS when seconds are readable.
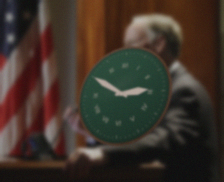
**2:50**
